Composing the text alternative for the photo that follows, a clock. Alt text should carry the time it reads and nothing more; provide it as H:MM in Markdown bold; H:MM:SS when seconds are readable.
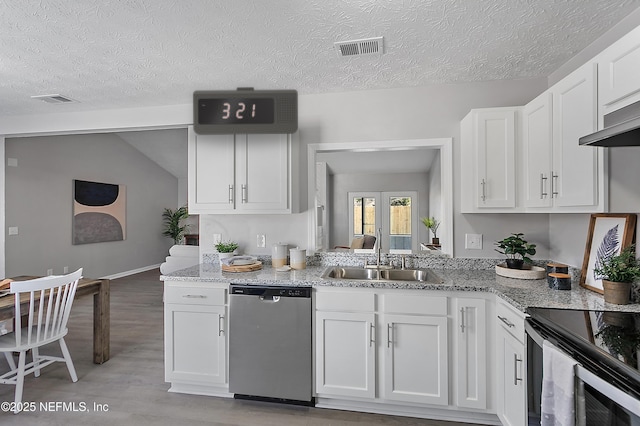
**3:21**
